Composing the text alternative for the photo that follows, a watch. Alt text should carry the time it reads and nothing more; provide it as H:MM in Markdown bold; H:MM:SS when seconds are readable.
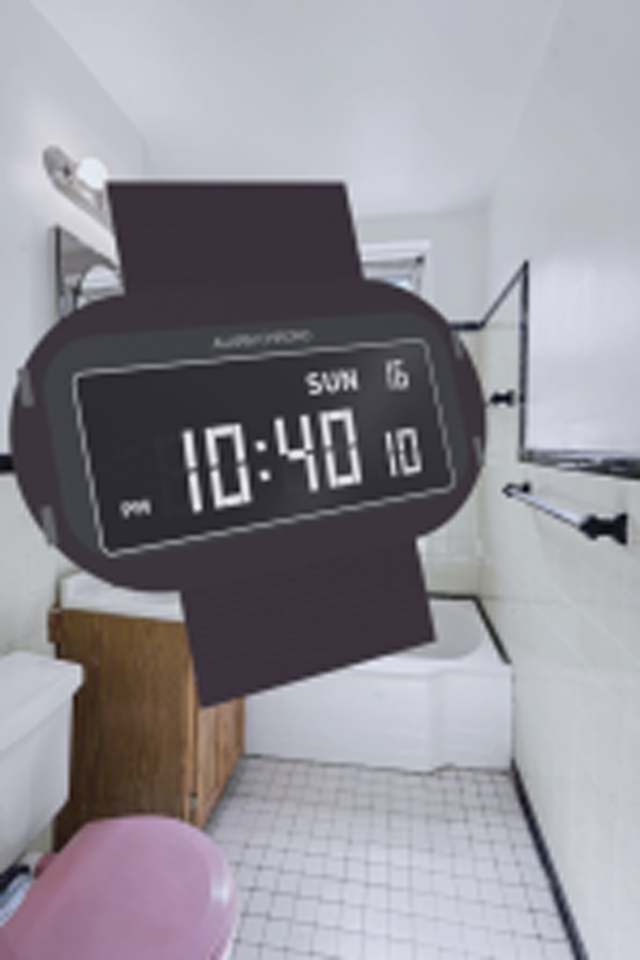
**10:40:10**
